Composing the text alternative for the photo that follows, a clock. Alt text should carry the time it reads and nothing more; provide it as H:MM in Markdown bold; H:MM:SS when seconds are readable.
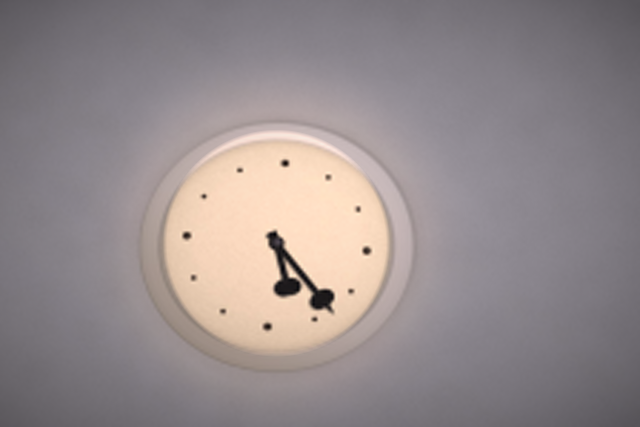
**5:23**
